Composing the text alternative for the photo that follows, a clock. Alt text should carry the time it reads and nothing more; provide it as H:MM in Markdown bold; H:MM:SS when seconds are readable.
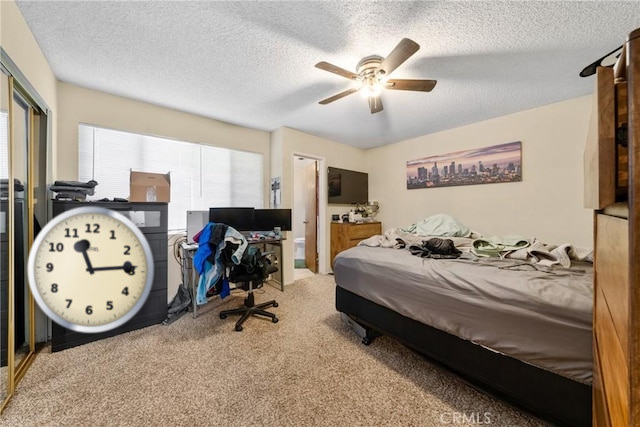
**11:14**
